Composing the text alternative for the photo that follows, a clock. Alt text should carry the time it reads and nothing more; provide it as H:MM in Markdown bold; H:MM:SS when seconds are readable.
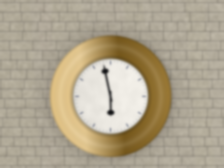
**5:58**
